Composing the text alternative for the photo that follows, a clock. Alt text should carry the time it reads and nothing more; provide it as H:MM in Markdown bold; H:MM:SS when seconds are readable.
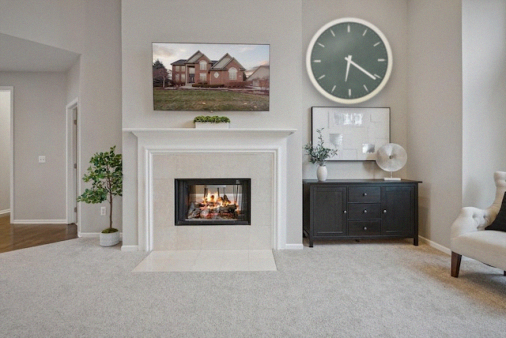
**6:21**
